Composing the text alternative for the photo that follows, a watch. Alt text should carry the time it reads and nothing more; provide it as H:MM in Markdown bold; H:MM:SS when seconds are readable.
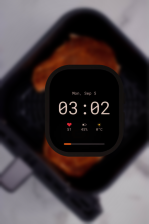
**3:02**
